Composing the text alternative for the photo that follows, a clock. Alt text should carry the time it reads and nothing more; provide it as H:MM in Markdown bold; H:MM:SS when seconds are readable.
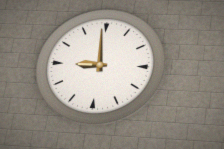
**8:59**
